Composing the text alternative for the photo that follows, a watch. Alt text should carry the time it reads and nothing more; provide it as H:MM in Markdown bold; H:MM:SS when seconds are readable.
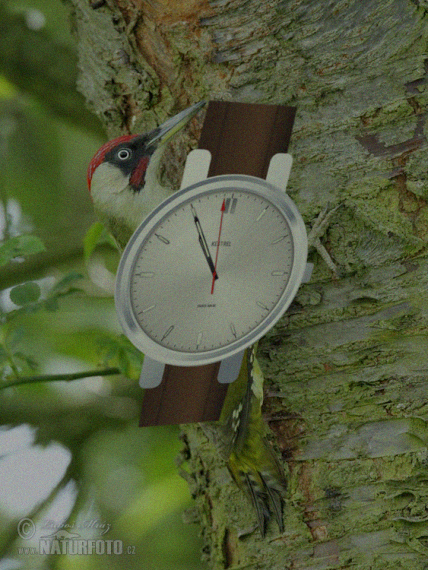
**10:54:59**
